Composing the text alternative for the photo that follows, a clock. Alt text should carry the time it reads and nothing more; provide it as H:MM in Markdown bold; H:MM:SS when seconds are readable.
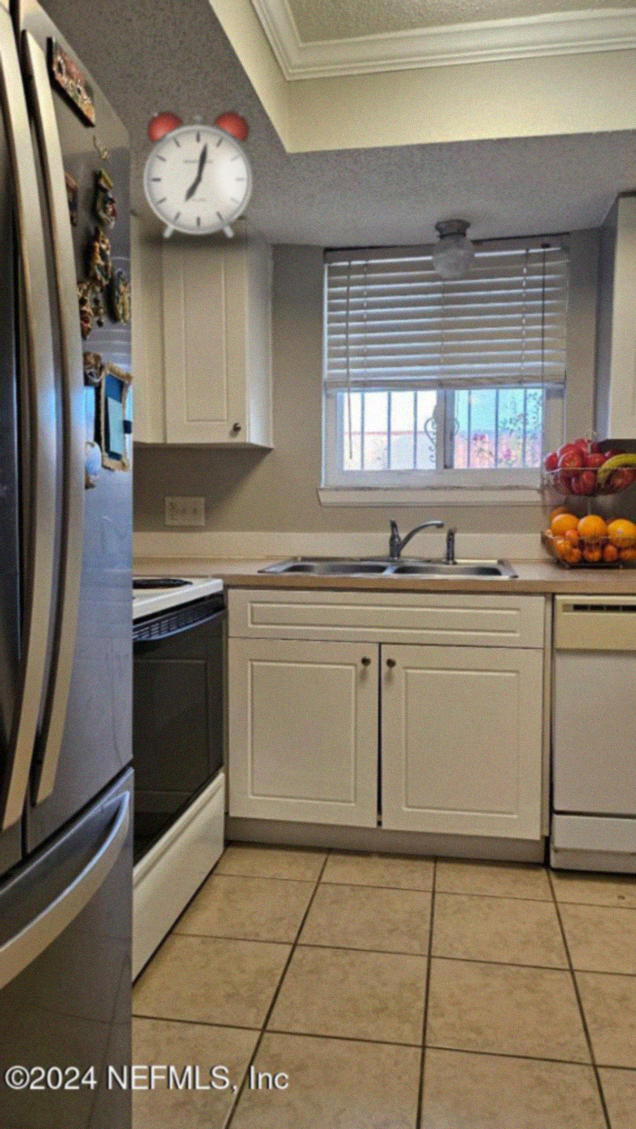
**7:02**
